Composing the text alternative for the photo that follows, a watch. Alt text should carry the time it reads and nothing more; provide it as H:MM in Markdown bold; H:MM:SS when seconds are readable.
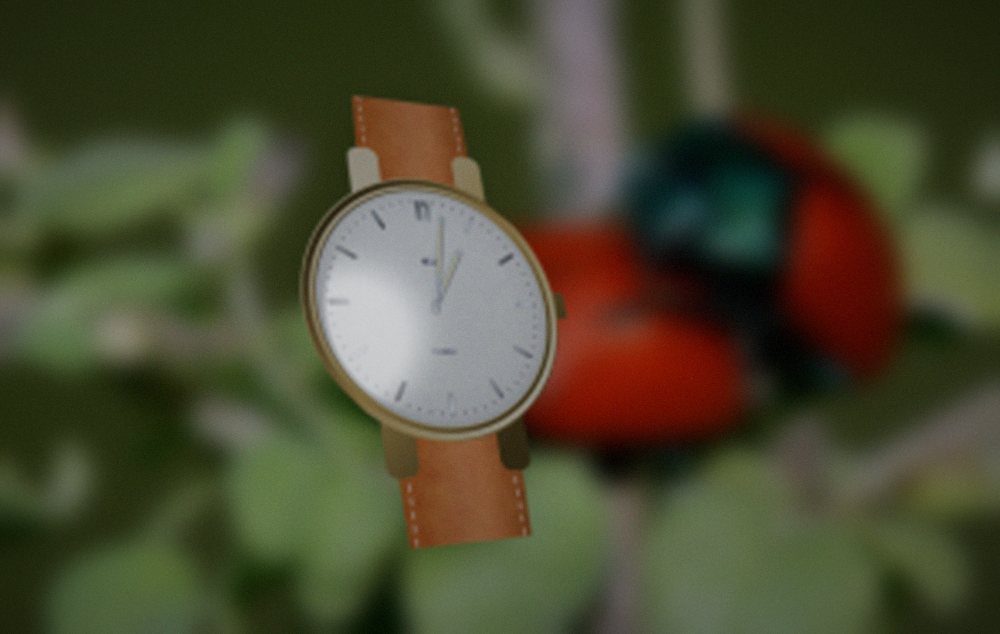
**1:02**
